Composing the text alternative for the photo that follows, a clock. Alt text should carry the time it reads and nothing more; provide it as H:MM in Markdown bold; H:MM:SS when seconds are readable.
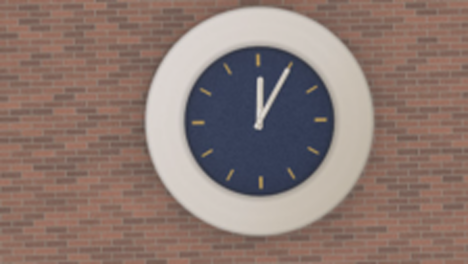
**12:05**
